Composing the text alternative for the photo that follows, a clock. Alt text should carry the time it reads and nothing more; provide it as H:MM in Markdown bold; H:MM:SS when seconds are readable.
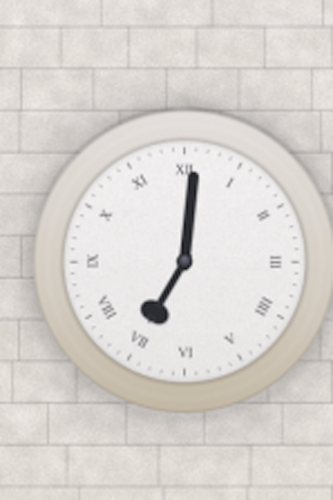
**7:01**
